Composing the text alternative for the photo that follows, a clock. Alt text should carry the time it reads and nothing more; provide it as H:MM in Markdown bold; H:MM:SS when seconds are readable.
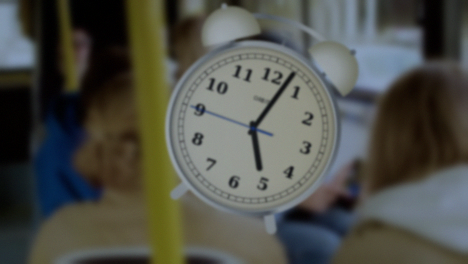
**5:02:45**
